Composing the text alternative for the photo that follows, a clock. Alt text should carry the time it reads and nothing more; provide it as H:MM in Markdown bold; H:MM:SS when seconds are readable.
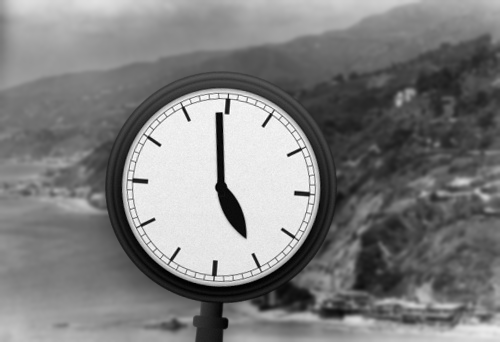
**4:59**
